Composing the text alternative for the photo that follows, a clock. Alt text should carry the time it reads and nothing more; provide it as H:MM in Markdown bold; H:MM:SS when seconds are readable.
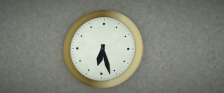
**6:27**
